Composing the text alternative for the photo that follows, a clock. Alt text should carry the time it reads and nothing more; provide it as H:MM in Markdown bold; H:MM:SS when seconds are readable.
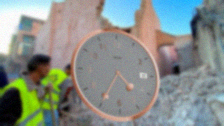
**4:35**
